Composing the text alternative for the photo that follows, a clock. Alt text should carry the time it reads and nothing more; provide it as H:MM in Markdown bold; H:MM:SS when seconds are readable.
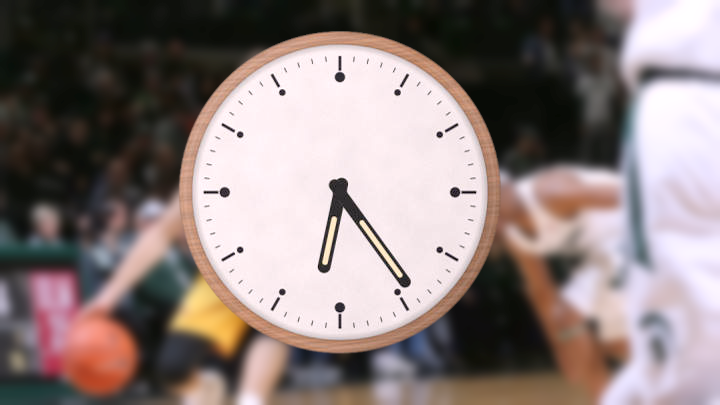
**6:24**
